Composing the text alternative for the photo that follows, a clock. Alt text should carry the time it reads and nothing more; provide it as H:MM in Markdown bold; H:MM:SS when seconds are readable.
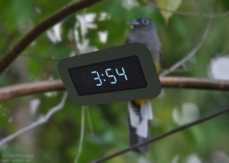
**3:54**
